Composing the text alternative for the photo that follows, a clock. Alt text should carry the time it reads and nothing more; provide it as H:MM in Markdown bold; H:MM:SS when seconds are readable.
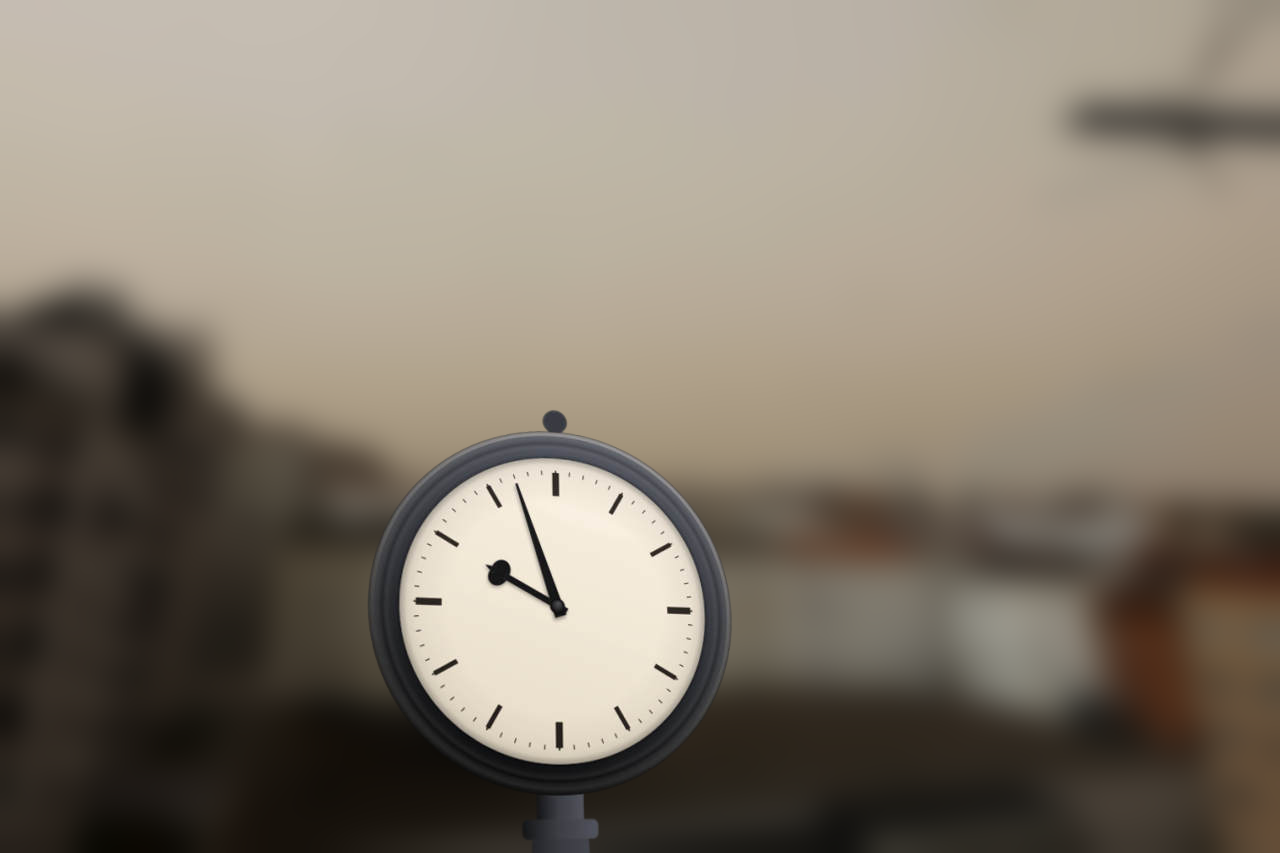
**9:57**
